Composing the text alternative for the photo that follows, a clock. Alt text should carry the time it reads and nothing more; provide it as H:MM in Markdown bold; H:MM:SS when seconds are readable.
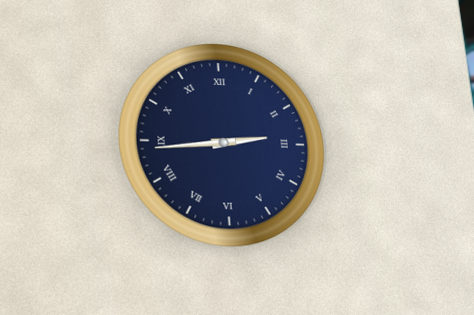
**2:44**
